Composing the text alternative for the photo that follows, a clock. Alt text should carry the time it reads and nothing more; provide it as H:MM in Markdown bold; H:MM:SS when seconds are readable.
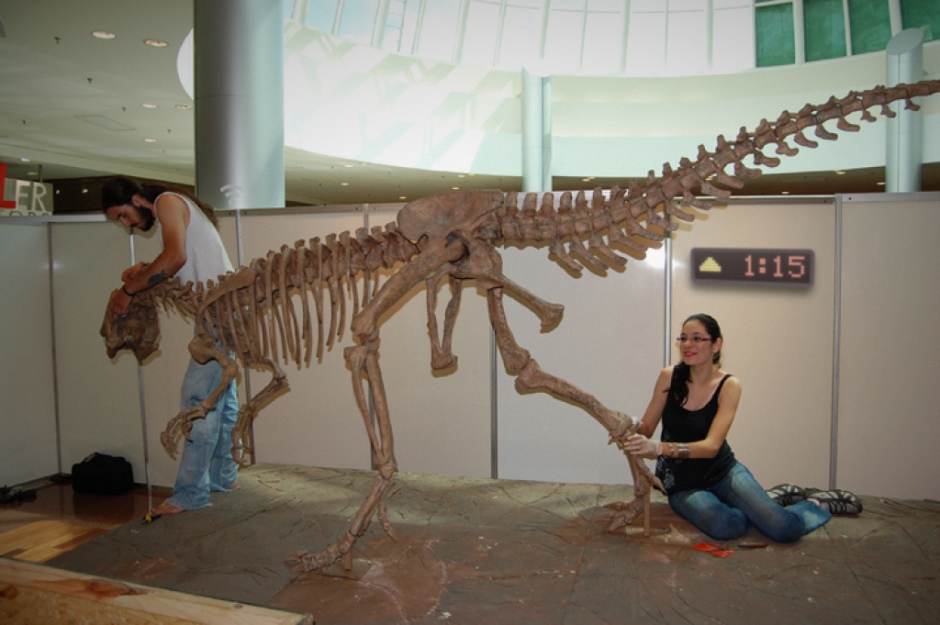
**1:15**
